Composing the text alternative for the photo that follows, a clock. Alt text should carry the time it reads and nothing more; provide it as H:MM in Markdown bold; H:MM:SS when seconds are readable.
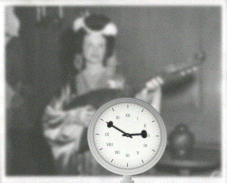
**2:50**
